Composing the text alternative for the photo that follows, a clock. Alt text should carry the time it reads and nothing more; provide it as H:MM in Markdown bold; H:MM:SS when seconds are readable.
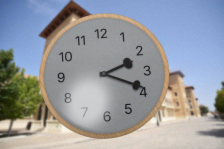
**2:19**
